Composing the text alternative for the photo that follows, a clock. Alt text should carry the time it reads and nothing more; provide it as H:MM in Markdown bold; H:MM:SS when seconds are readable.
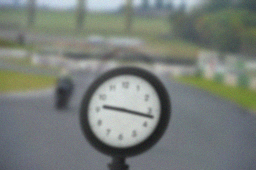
**9:17**
